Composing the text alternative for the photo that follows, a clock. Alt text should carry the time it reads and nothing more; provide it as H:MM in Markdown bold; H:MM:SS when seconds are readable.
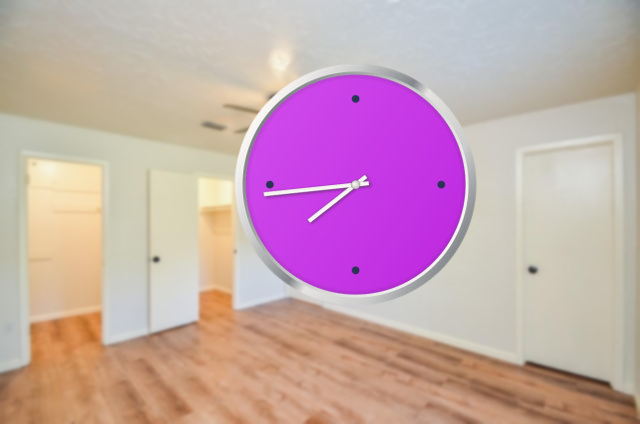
**7:44**
